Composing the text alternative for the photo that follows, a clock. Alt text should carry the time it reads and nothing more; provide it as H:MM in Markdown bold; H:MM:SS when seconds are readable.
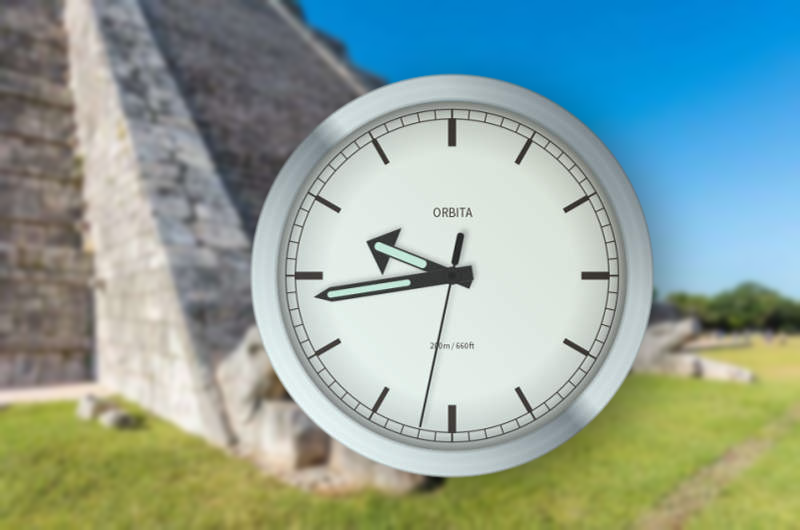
**9:43:32**
